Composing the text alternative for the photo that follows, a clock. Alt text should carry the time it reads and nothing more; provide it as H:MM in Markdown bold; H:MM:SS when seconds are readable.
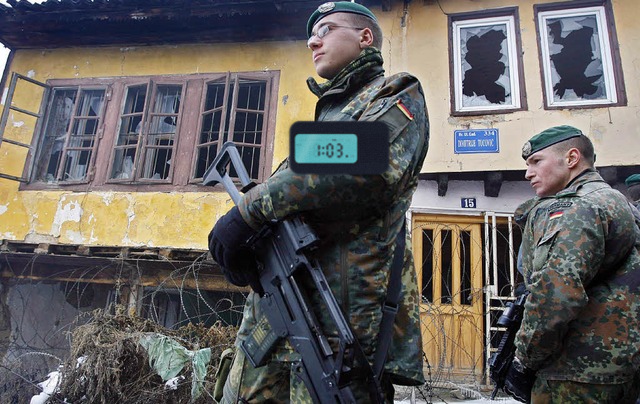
**1:03**
